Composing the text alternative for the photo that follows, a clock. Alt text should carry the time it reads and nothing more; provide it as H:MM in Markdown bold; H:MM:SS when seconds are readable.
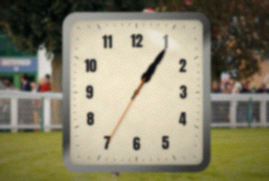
**1:05:35**
